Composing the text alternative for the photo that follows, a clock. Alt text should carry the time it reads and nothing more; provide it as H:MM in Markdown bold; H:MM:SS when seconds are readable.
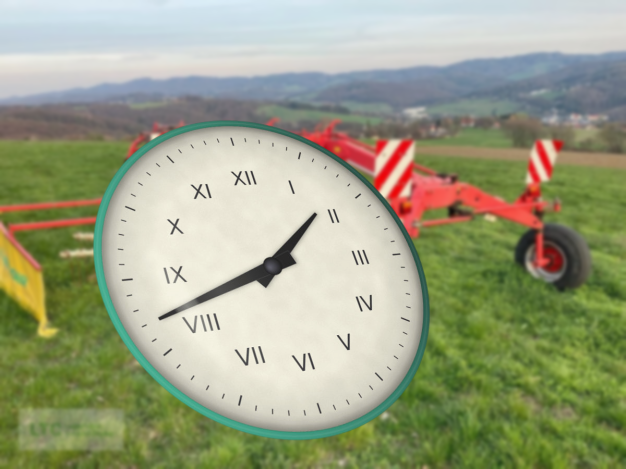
**1:42**
